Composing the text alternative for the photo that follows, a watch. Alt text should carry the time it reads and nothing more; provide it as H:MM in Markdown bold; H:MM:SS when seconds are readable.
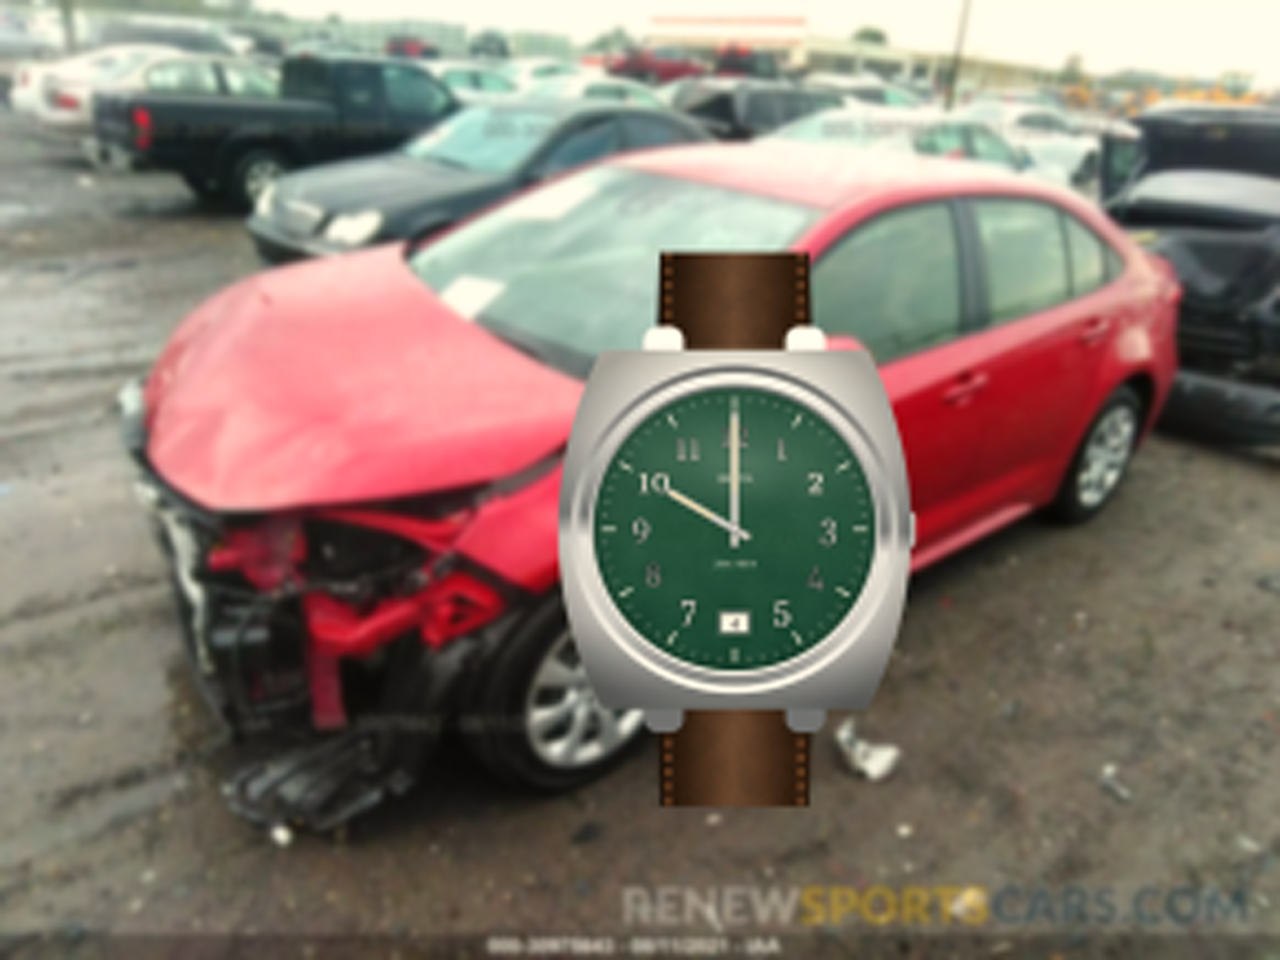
**10:00**
